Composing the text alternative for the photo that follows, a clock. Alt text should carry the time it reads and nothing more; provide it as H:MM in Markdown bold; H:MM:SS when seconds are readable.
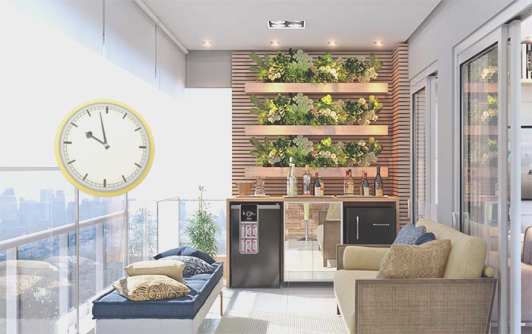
**9:58**
